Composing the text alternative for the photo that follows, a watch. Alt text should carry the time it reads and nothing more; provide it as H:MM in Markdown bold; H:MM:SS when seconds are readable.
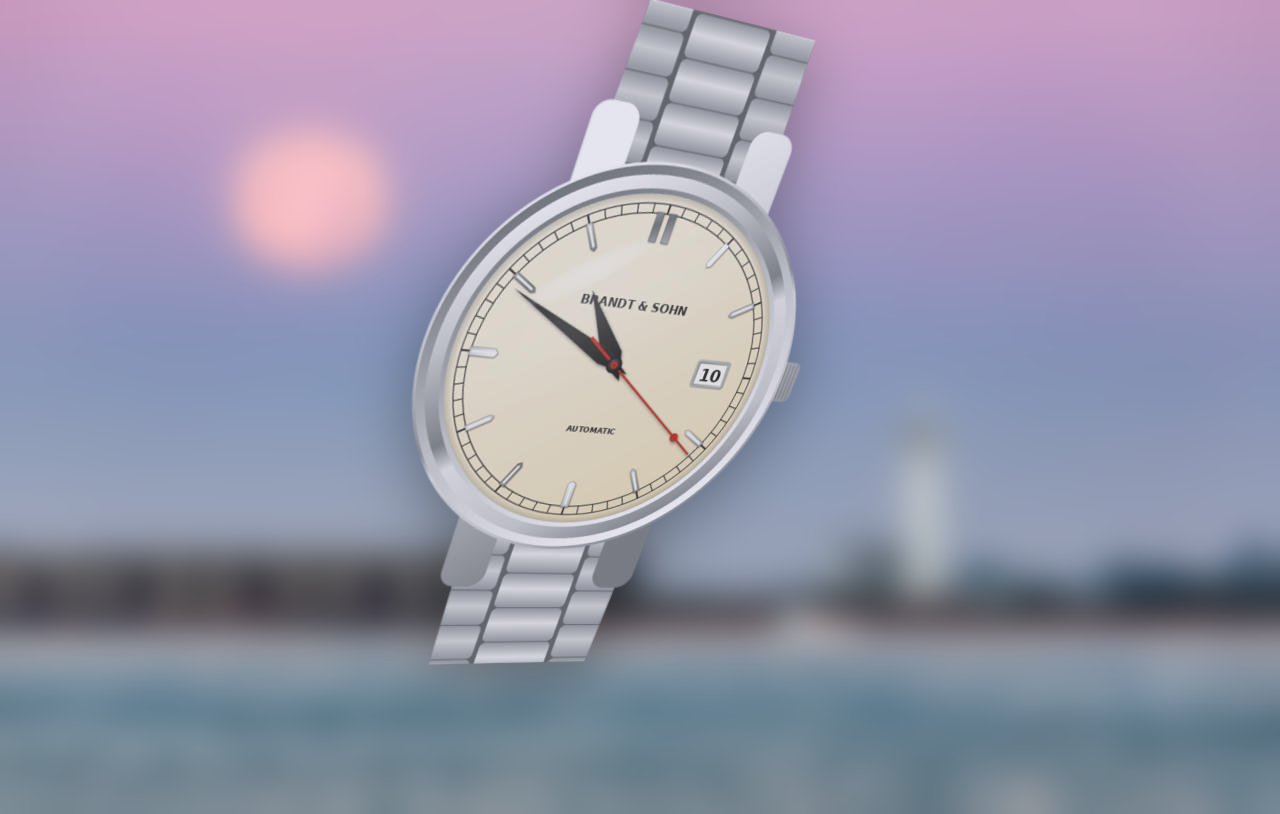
**10:49:21**
